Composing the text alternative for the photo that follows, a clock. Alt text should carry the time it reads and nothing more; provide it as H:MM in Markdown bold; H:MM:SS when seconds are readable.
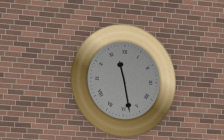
**11:28**
